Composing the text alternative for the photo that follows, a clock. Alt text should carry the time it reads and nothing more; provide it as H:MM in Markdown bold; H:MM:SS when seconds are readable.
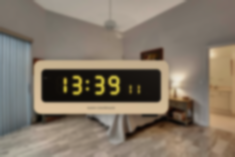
**13:39**
